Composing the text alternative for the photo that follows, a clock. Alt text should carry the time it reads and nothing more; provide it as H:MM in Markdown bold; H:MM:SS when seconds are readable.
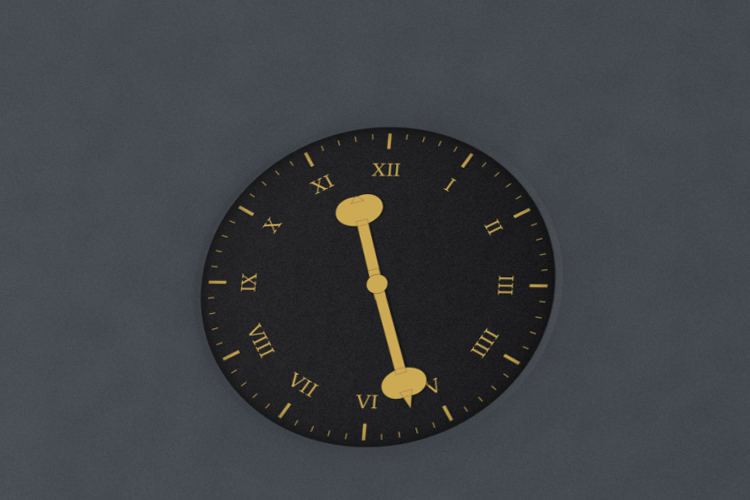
**11:27**
